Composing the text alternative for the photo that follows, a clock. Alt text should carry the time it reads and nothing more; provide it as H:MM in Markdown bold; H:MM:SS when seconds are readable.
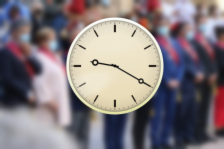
**9:20**
